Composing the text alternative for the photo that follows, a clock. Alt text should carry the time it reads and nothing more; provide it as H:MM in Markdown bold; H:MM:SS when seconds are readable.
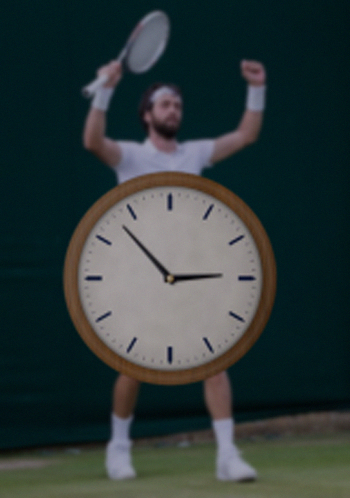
**2:53**
